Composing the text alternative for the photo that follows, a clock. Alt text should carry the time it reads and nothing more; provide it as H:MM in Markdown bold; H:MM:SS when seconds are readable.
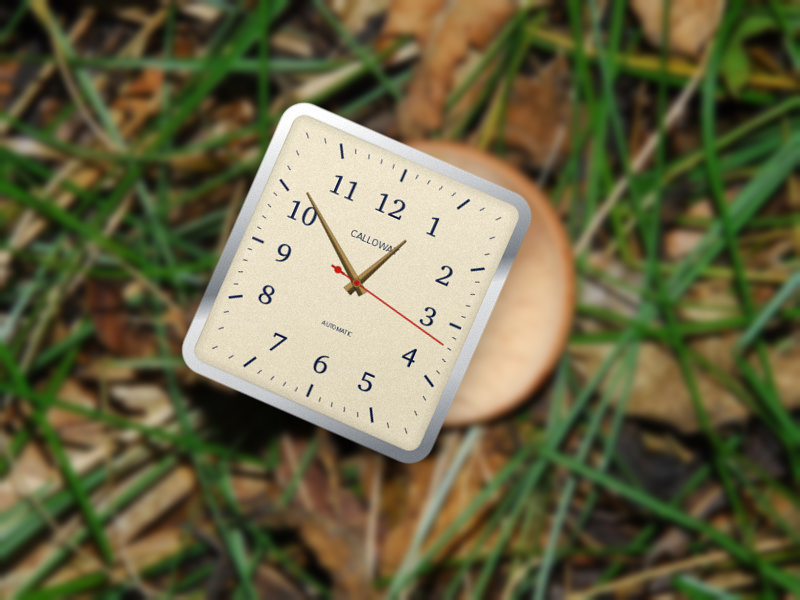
**12:51:17**
